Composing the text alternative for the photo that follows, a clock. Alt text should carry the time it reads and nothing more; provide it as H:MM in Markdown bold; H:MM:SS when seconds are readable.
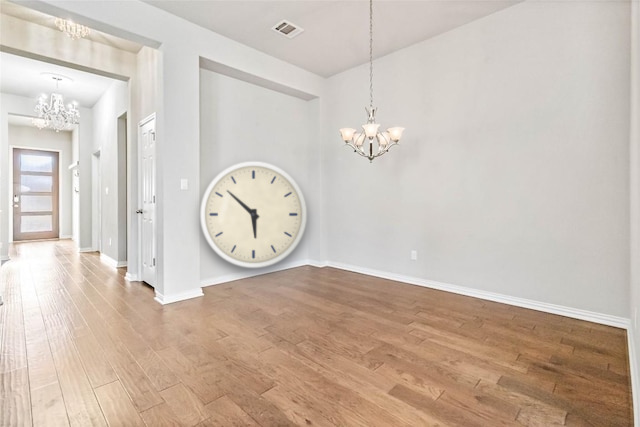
**5:52**
